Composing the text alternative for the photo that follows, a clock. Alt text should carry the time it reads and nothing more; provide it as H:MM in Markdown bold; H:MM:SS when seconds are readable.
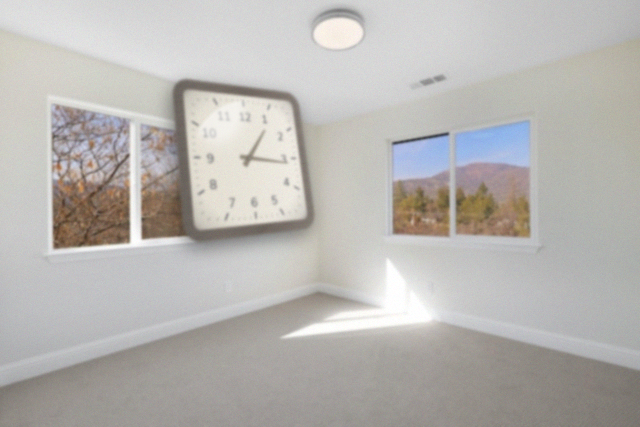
**1:16**
